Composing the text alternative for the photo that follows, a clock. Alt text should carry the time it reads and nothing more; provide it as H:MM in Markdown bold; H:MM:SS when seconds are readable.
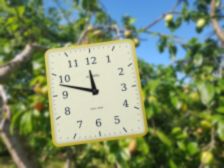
**11:48**
